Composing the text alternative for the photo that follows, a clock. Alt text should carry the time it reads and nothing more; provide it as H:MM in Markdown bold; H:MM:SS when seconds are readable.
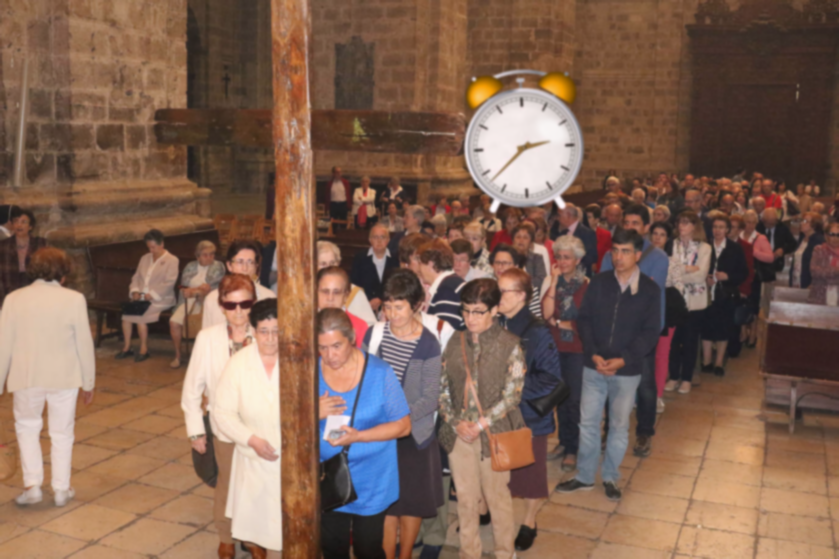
**2:38**
